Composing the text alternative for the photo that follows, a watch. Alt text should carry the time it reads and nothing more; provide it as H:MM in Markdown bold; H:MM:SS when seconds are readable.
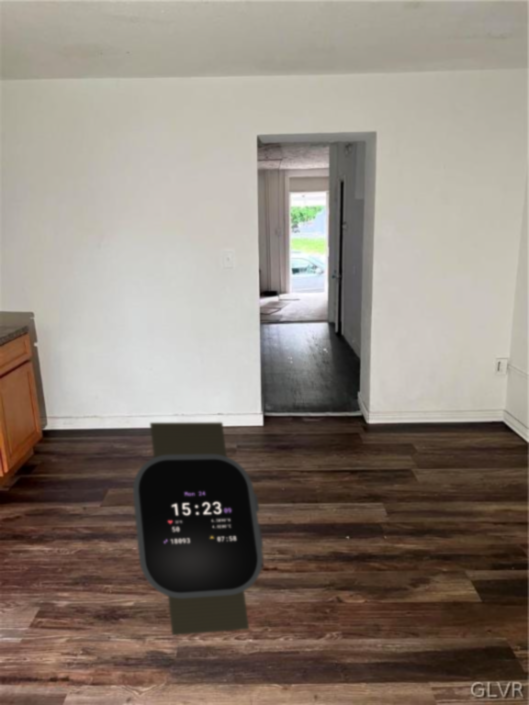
**15:23**
